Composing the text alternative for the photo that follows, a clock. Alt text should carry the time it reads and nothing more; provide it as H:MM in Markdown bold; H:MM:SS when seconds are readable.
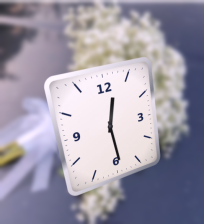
**12:29**
